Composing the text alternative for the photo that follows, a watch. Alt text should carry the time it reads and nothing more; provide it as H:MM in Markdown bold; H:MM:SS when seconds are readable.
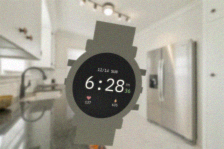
**6:28**
